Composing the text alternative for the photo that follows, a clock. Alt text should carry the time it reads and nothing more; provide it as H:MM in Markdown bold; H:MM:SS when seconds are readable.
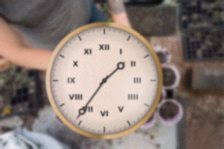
**1:36**
